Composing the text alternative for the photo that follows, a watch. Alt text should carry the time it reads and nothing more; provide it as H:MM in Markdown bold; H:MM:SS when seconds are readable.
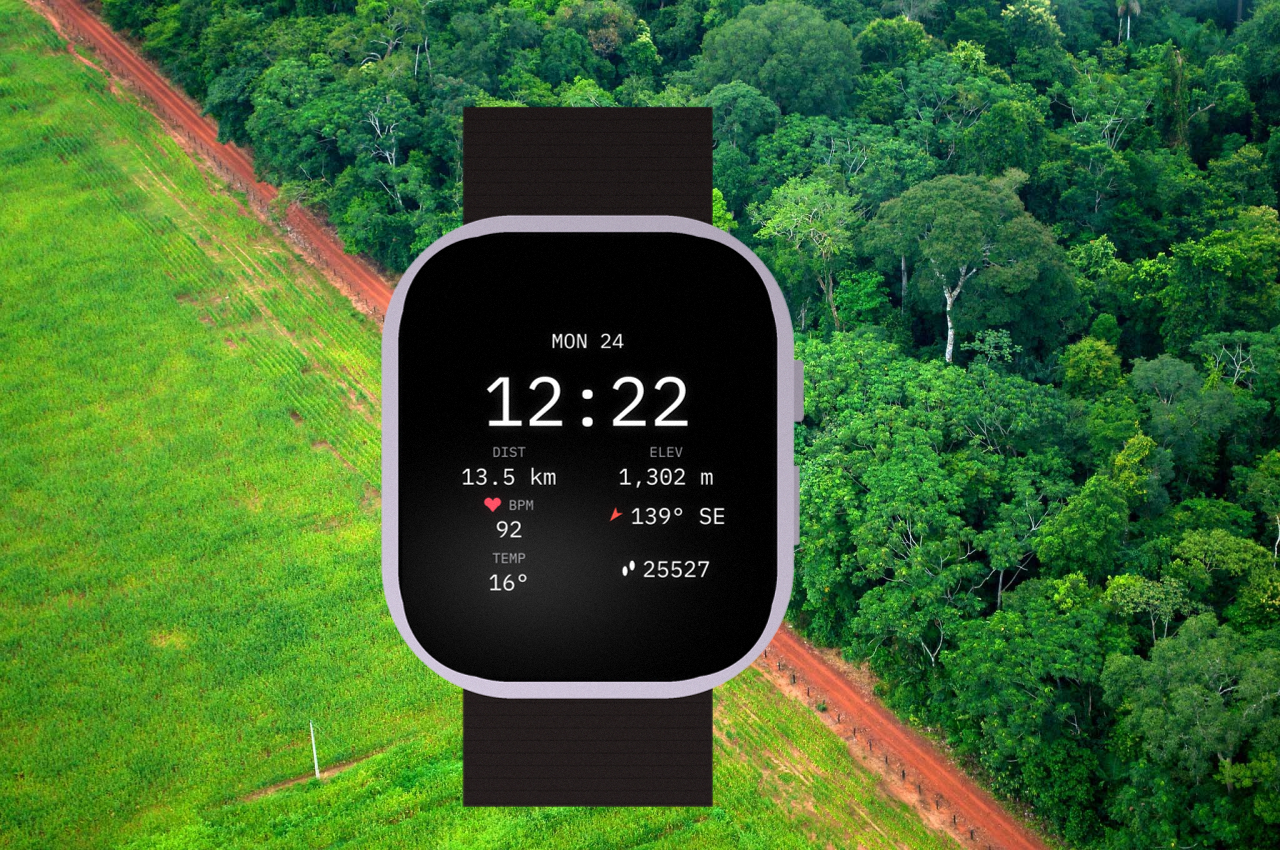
**12:22**
